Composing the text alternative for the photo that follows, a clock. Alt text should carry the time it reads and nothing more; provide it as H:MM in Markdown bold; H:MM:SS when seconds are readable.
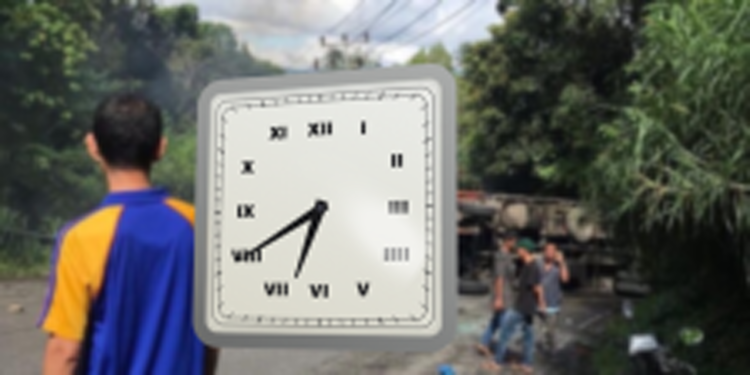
**6:40**
